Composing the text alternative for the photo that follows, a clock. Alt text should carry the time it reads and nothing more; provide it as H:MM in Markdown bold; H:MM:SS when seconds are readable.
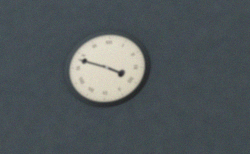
**3:48**
